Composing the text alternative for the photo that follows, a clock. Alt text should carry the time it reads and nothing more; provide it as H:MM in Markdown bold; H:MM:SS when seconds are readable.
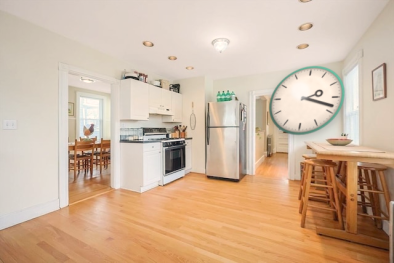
**2:18**
